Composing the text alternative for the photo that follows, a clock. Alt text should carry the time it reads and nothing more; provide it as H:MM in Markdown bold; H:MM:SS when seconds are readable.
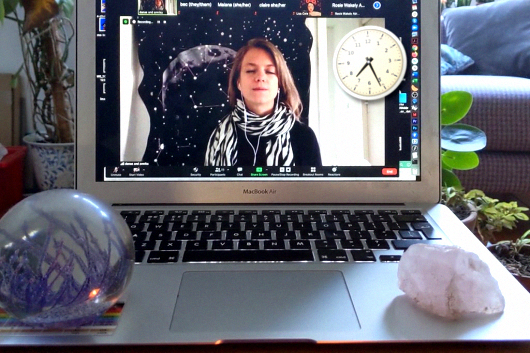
**7:26**
